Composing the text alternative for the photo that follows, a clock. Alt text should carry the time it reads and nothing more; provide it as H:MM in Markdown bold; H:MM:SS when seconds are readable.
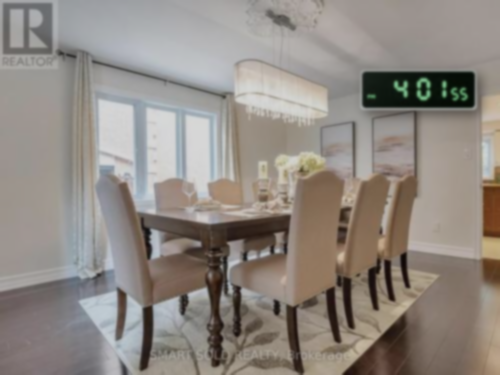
**4:01:55**
